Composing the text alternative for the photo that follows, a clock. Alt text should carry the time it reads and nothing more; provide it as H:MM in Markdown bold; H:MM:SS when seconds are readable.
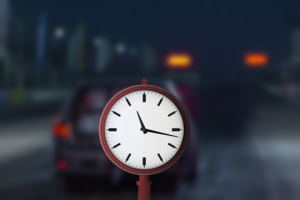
**11:17**
